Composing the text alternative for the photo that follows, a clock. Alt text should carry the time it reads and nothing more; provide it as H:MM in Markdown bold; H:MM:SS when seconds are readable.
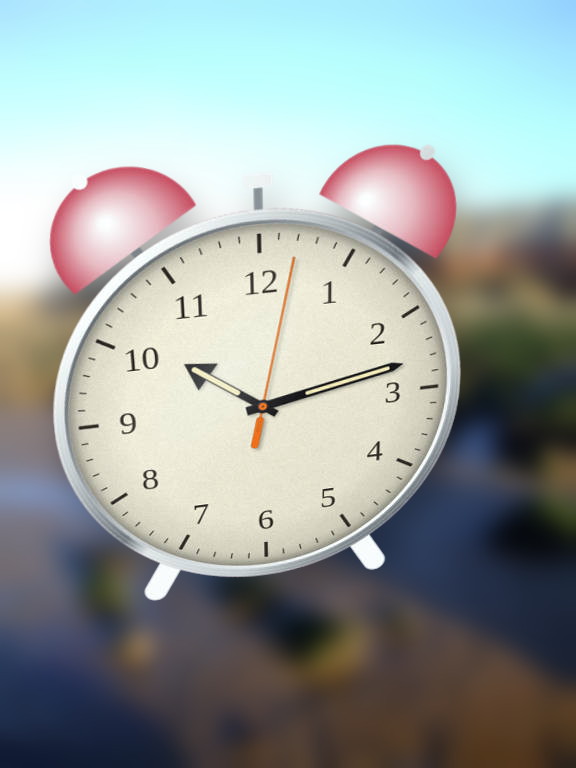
**10:13:02**
